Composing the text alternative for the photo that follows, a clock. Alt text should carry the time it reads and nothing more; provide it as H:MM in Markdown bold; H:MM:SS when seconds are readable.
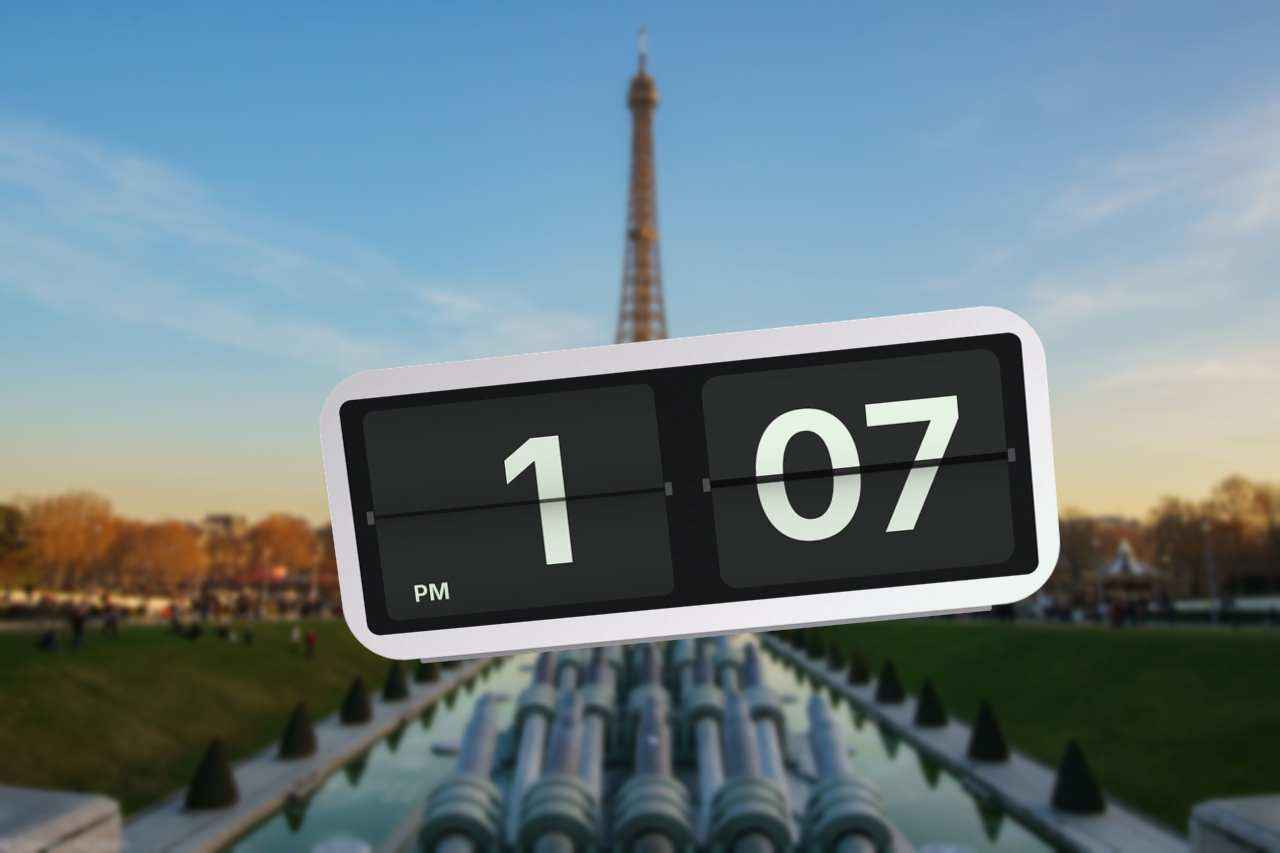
**1:07**
